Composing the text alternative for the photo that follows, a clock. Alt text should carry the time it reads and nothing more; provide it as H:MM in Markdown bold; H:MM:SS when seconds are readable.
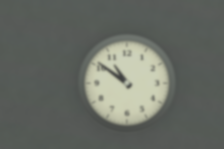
**10:51**
